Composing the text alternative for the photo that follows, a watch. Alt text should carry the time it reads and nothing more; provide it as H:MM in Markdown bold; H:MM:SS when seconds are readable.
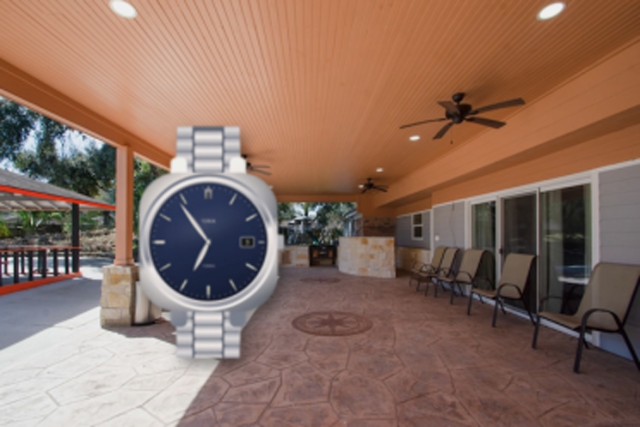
**6:54**
